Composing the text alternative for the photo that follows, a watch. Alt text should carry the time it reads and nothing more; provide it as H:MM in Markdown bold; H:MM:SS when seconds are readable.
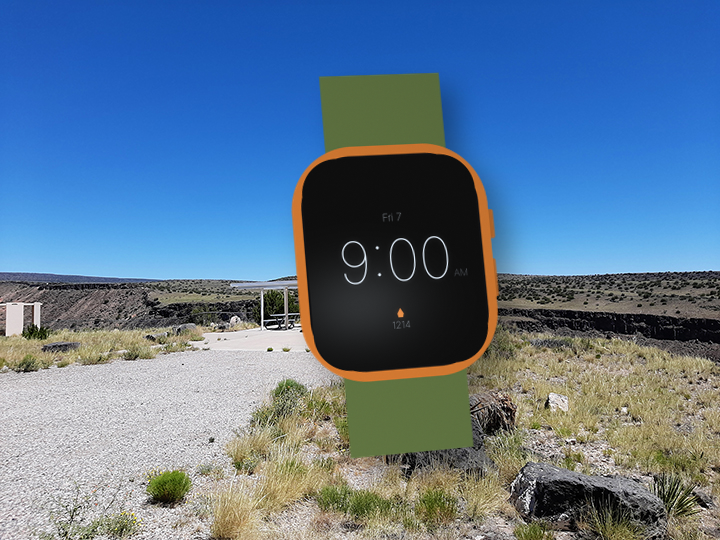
**9:00**
